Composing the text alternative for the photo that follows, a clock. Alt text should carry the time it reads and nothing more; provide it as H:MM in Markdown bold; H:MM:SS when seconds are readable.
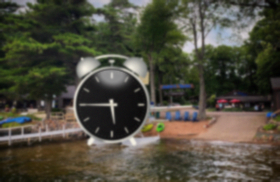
**5:45**
